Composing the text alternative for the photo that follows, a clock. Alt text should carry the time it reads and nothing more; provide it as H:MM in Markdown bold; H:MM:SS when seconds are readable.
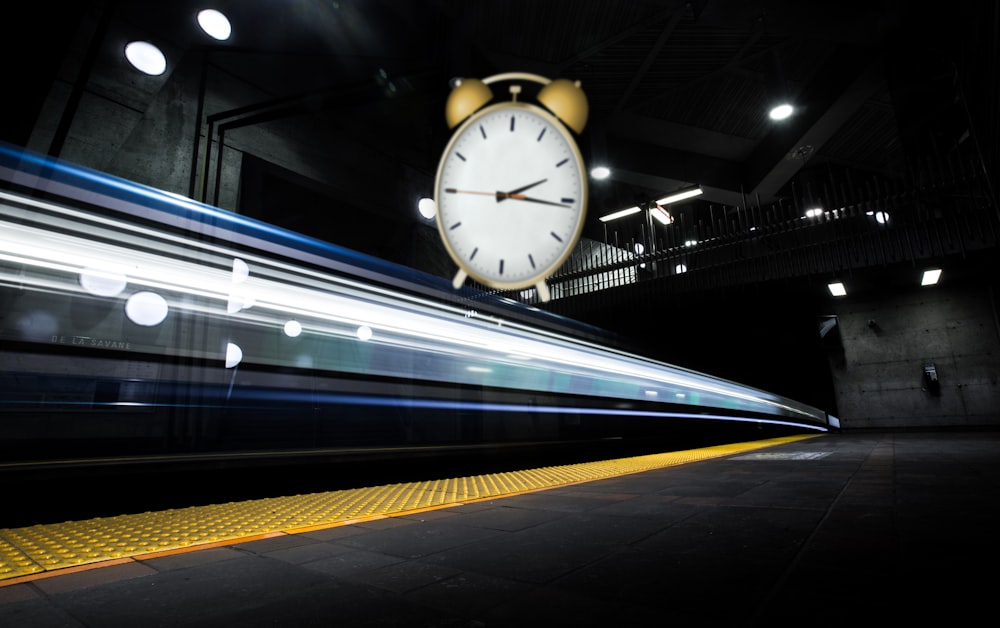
**2:15:45**
